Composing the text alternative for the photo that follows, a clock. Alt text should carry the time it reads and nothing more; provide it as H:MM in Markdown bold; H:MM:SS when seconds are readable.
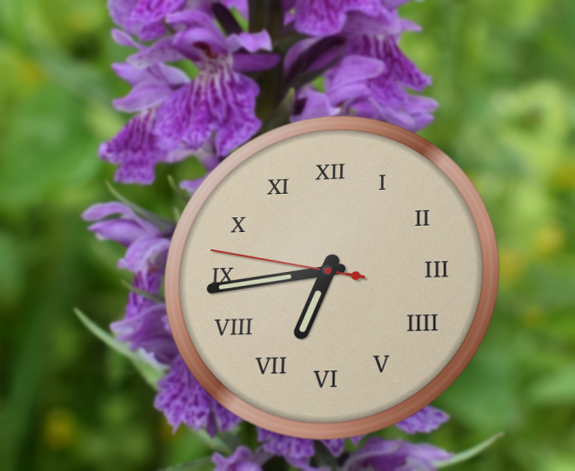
**6:43:47**
